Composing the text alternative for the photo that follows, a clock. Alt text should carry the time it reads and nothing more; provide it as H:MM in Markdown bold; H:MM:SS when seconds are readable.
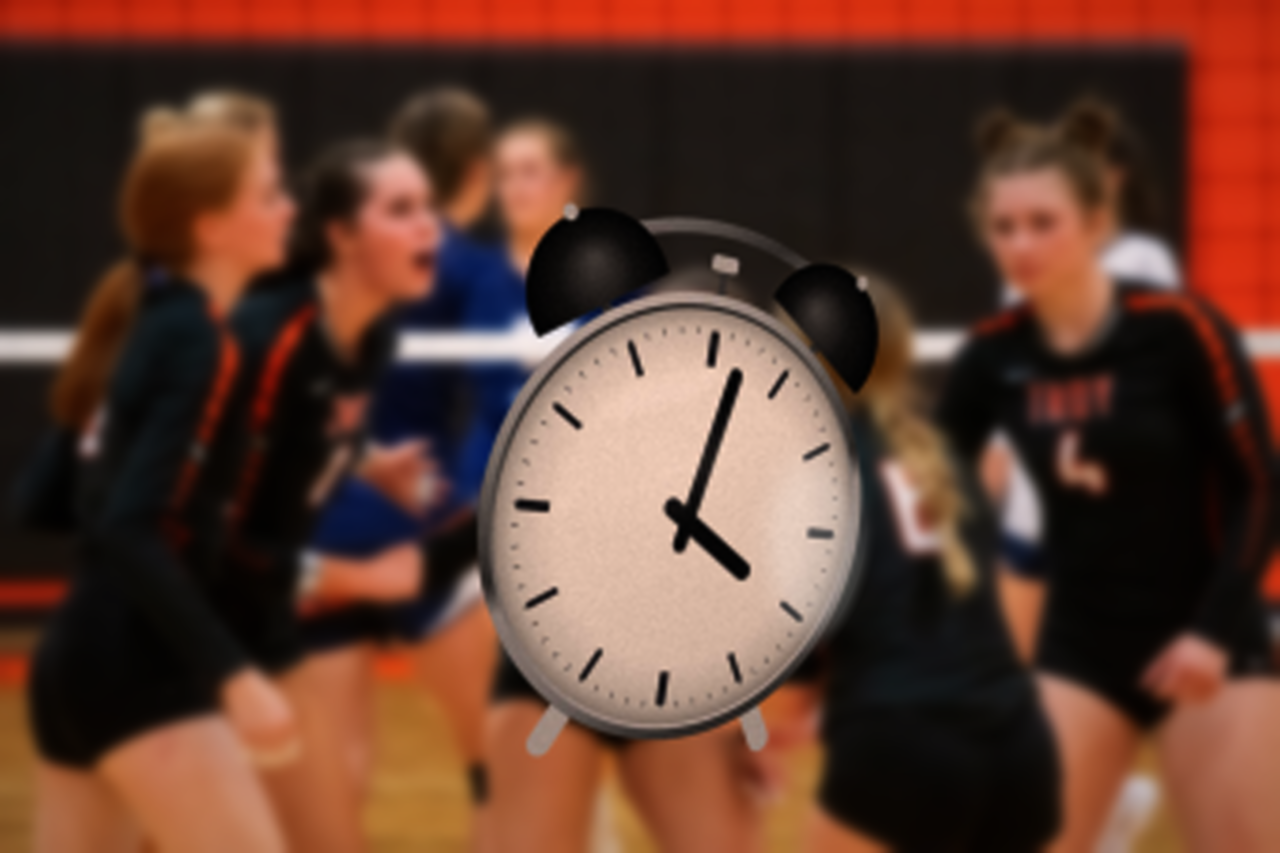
**4:02**
